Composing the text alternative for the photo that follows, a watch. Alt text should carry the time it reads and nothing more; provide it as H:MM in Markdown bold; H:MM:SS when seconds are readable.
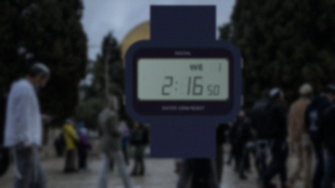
**2:16**
